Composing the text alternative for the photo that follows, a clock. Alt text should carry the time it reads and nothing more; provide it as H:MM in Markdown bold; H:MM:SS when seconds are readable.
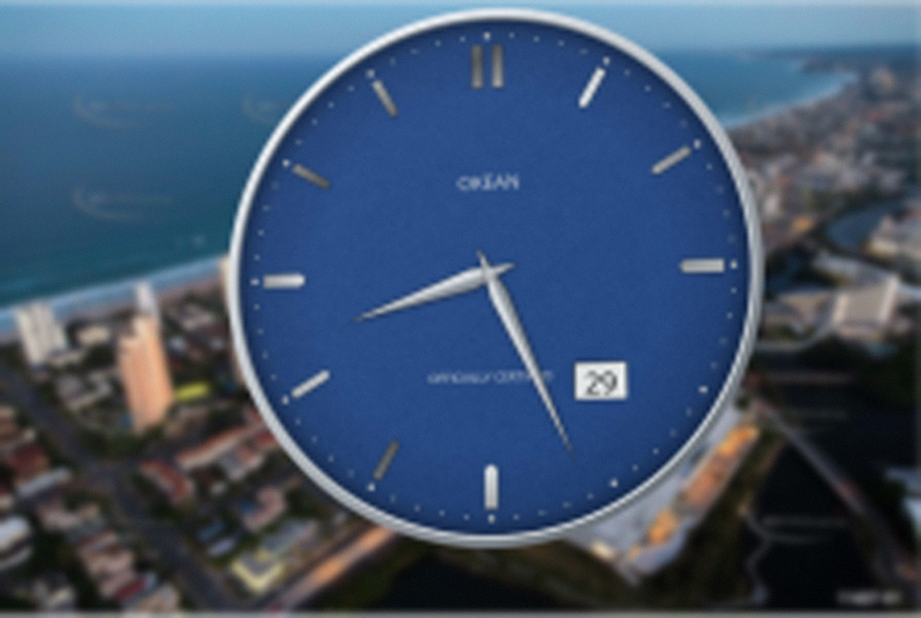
**8:26**
